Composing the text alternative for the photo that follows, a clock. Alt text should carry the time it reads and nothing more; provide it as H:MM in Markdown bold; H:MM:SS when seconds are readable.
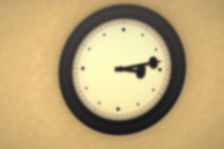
**3:13**
